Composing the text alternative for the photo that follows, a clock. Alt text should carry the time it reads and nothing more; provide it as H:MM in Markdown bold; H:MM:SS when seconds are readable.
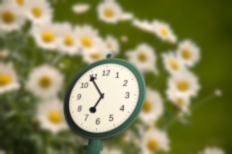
**6:54**
